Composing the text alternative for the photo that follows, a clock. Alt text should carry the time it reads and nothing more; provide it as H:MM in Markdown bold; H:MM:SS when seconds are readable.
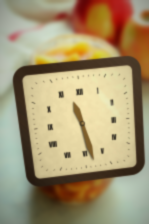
**11:28**
